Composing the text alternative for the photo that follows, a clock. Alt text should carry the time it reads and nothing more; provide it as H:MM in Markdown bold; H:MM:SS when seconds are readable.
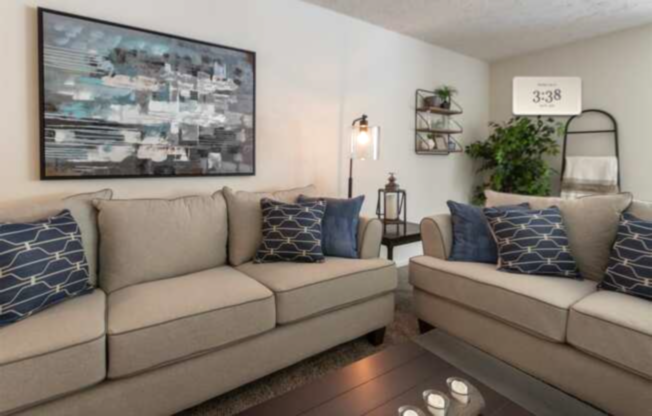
**3:38**
